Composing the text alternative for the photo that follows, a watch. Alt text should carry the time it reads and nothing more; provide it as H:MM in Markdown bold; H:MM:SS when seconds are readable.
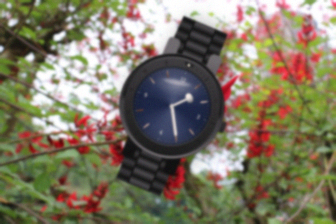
**1:25**
